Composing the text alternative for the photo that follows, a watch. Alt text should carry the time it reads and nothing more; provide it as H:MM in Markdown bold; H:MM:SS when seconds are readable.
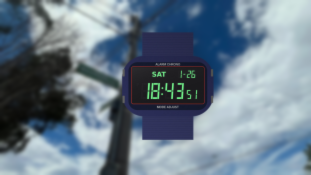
**18:43:51**
